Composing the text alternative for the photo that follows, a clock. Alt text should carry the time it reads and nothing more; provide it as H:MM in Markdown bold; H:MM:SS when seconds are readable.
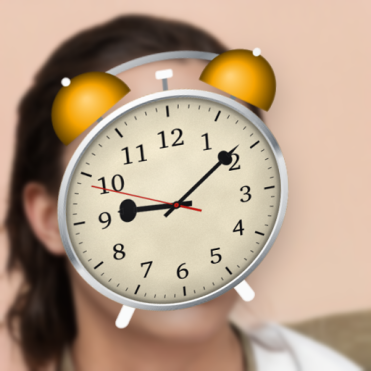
**9:08:49**
